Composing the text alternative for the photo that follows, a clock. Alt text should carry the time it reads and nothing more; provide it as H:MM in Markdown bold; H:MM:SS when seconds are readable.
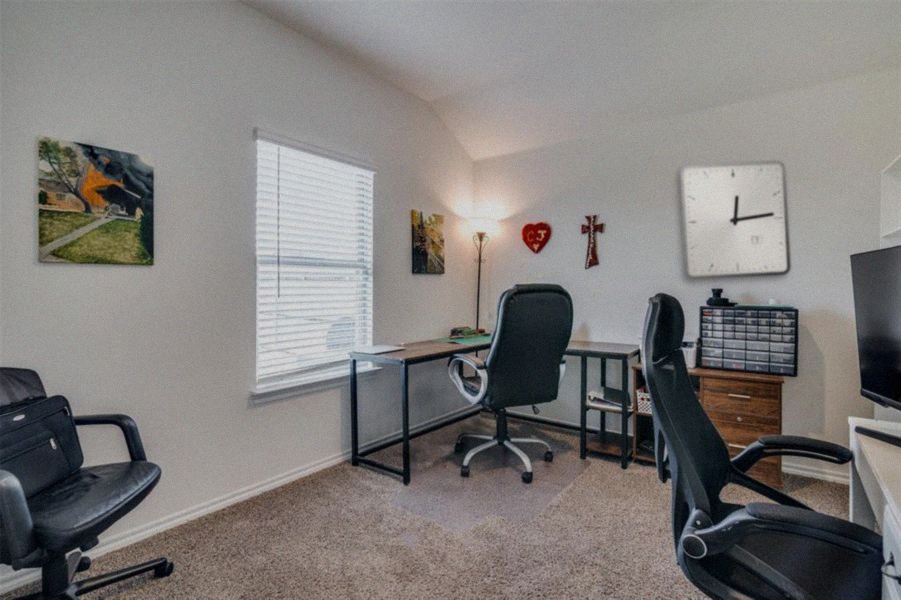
**12:14**
